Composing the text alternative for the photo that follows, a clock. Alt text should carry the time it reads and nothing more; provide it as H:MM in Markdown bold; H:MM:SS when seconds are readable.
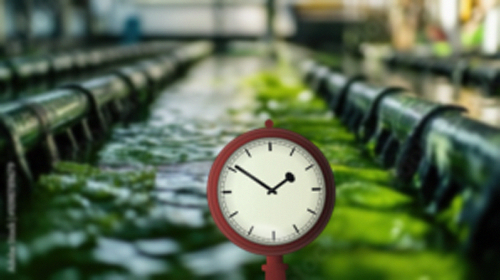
**1:51**
